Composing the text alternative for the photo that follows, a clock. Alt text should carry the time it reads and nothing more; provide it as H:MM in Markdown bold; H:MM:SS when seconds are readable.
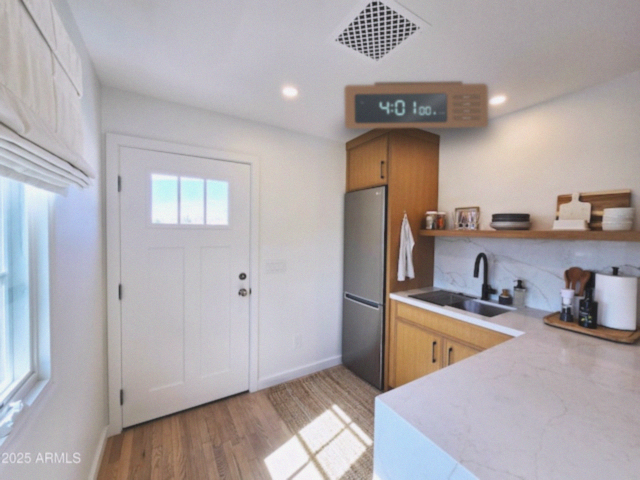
**4:01**
